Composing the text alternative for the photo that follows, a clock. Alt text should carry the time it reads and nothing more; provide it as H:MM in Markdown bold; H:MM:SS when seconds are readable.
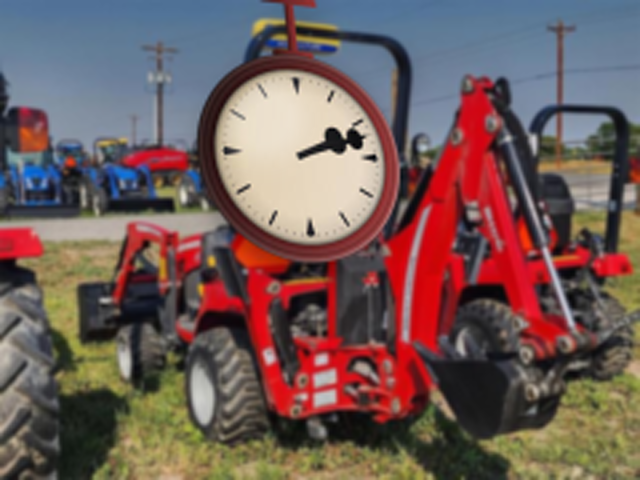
**2:12**
